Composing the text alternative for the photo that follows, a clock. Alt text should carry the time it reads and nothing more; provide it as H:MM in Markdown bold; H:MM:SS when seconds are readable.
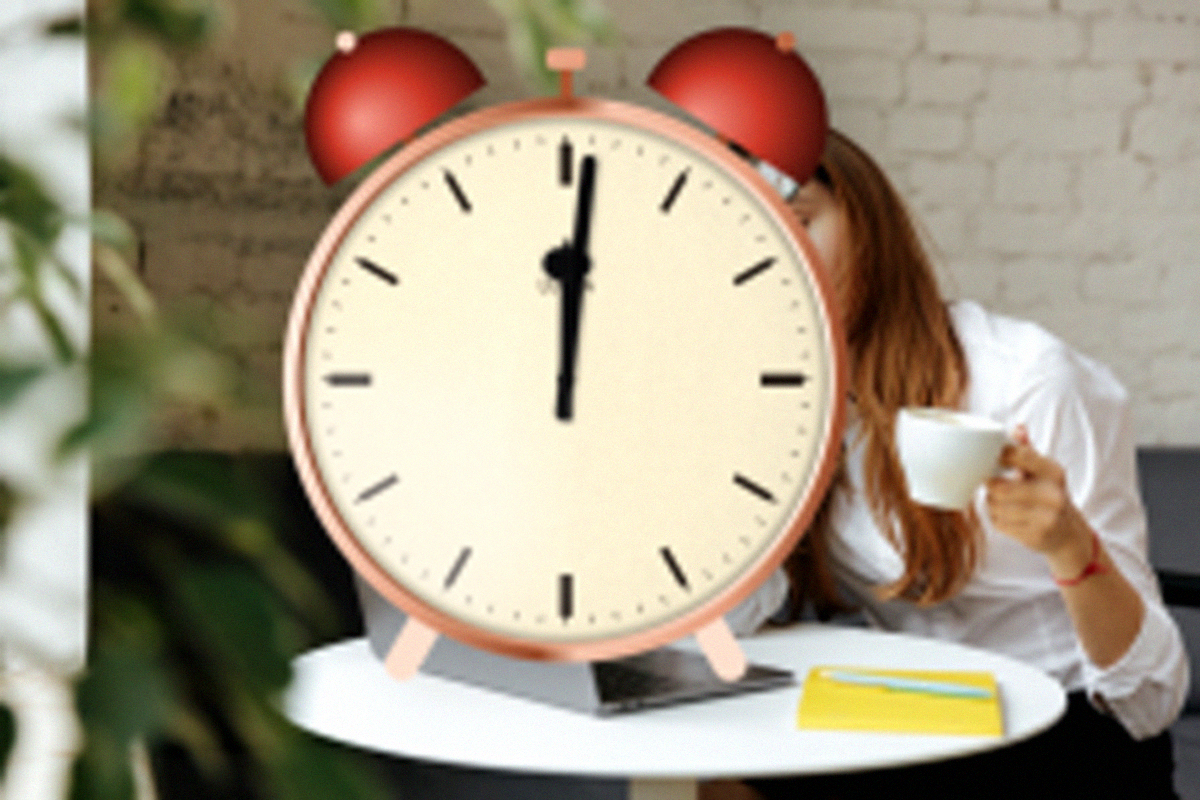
**12:01**
